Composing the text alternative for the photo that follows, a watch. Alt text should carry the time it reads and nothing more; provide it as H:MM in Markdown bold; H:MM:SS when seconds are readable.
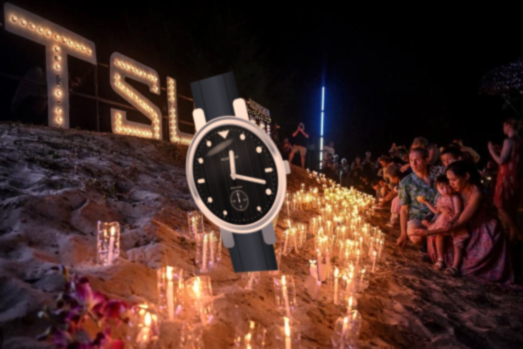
**12:18**
